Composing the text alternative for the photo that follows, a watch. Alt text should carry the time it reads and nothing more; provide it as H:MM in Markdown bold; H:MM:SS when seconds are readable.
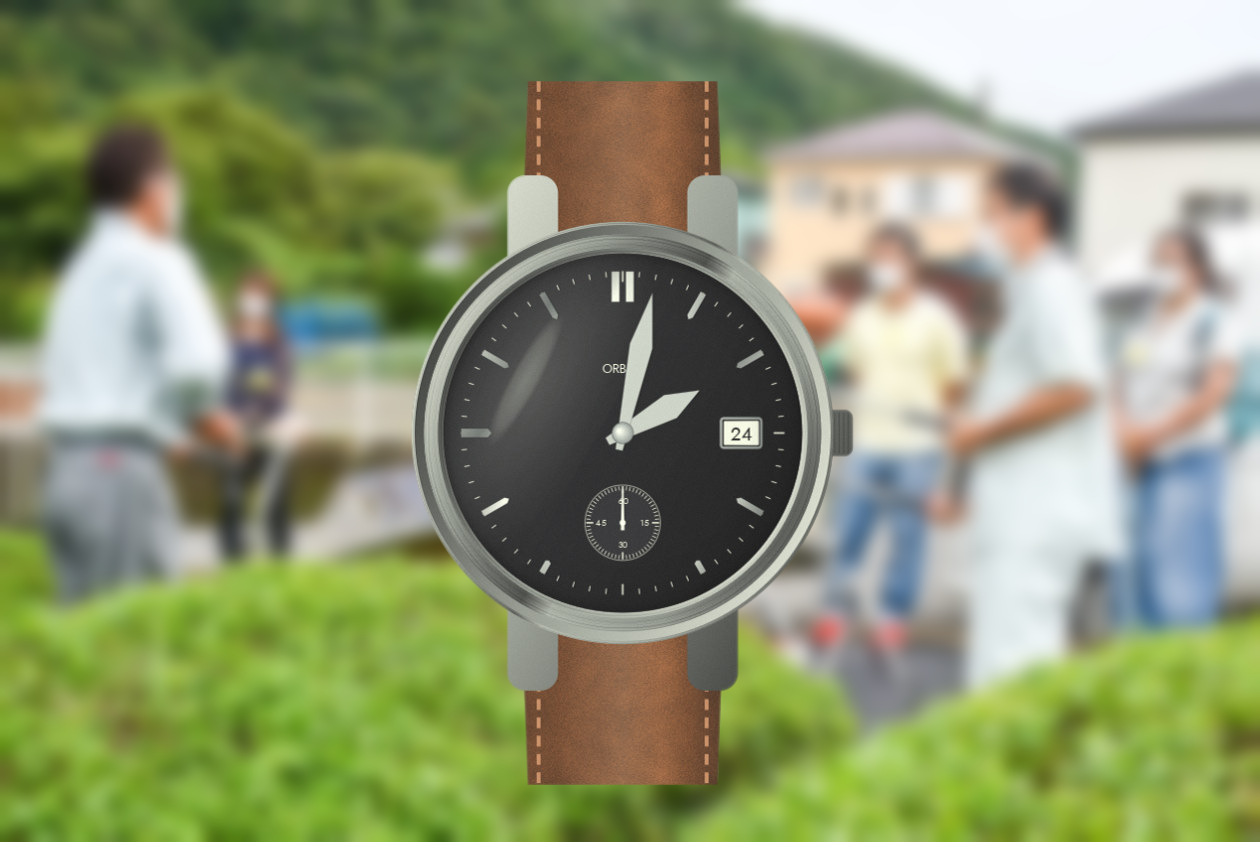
**2:02:00**
